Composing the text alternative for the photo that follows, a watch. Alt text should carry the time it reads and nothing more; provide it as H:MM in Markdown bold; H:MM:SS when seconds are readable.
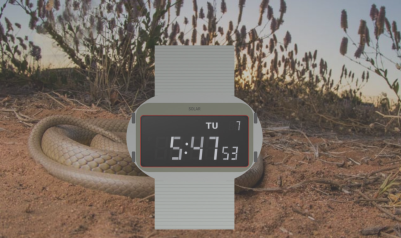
**5:47:53**
